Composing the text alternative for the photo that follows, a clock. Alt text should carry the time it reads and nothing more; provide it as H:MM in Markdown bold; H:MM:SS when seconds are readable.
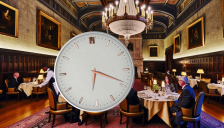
**6:19**
